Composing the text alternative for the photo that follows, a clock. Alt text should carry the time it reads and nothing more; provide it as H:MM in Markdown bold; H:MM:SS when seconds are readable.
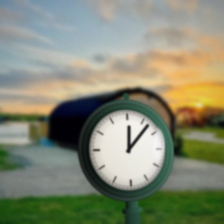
**12:07**
